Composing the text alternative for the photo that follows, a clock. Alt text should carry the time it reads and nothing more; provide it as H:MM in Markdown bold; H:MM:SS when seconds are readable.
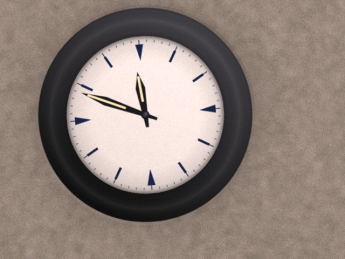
**11:49**
